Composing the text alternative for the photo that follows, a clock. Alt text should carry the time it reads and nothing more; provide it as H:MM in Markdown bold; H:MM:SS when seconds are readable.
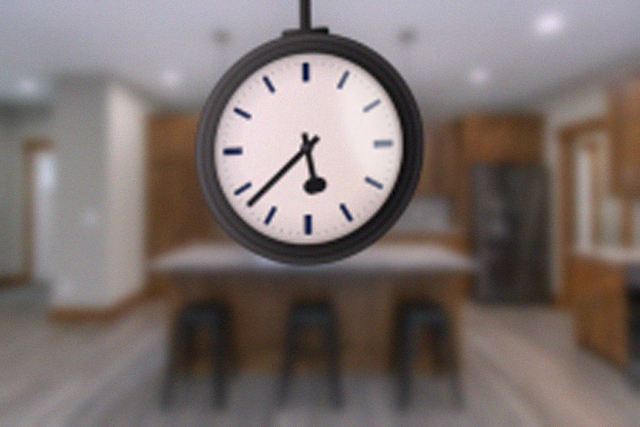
**5:38**
